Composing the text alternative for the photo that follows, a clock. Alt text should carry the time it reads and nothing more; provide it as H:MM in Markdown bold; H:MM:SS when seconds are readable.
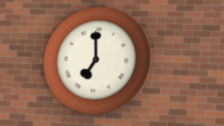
**6:59**
